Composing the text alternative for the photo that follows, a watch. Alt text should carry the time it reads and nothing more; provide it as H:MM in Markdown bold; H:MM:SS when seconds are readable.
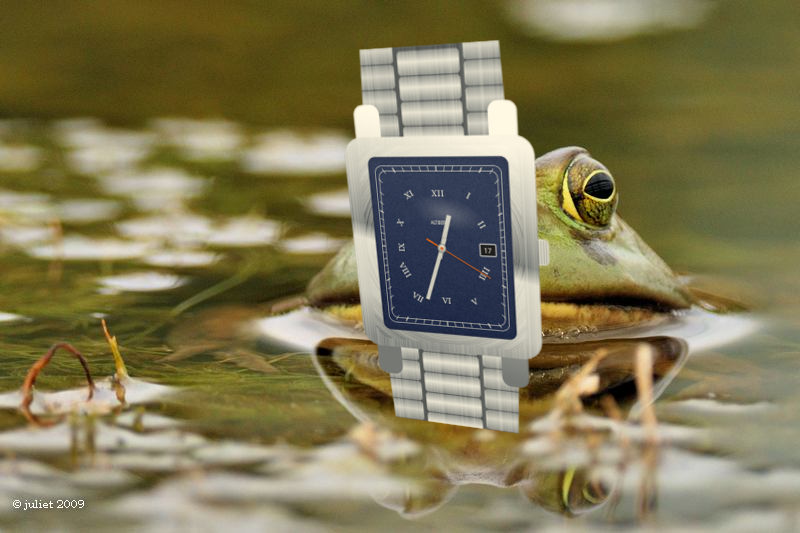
**12:33:20**
